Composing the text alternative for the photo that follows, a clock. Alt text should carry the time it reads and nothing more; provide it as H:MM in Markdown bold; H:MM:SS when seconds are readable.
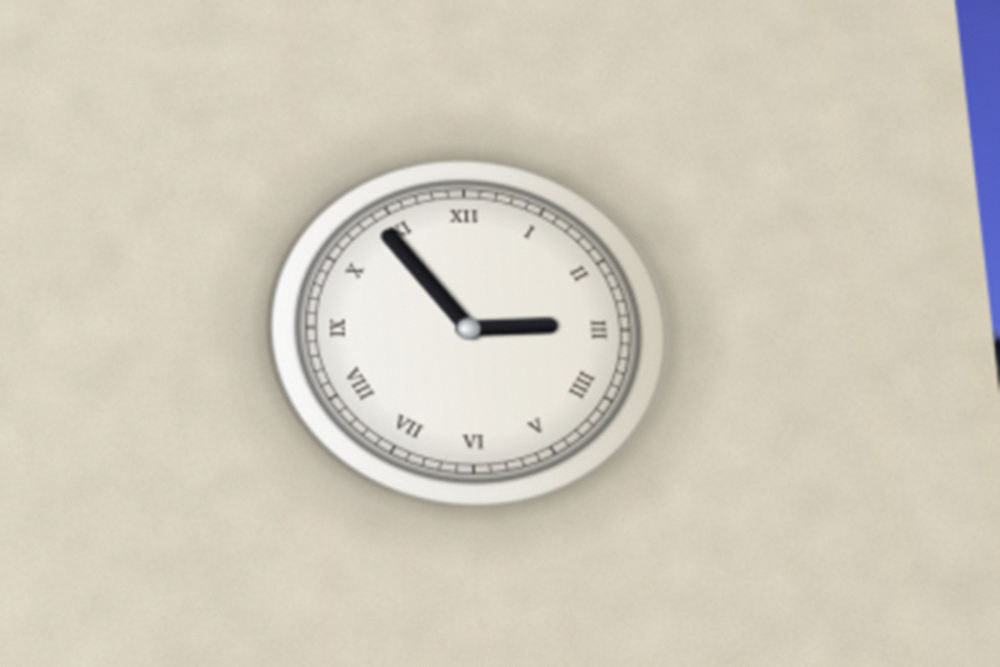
**2:54**
